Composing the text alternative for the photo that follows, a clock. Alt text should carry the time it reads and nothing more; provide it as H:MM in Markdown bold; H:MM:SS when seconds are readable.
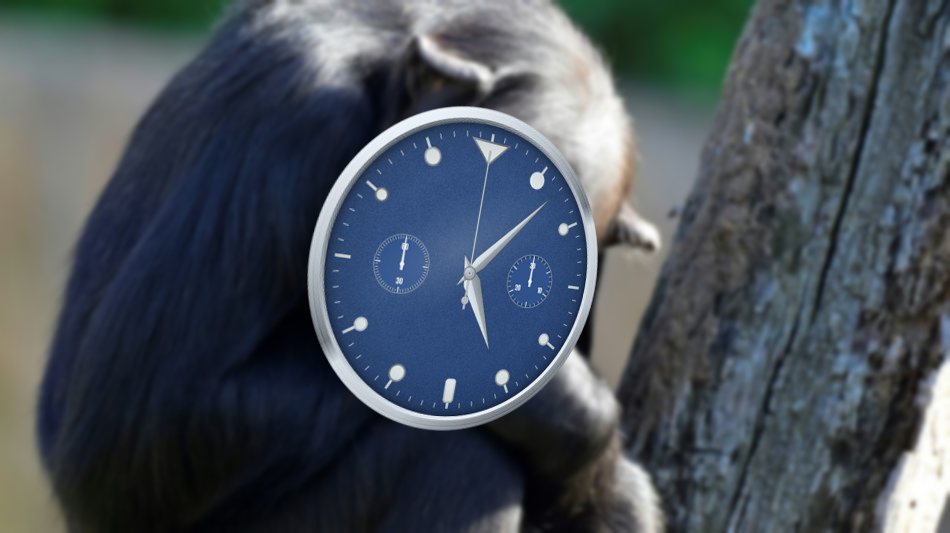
**5:07**
